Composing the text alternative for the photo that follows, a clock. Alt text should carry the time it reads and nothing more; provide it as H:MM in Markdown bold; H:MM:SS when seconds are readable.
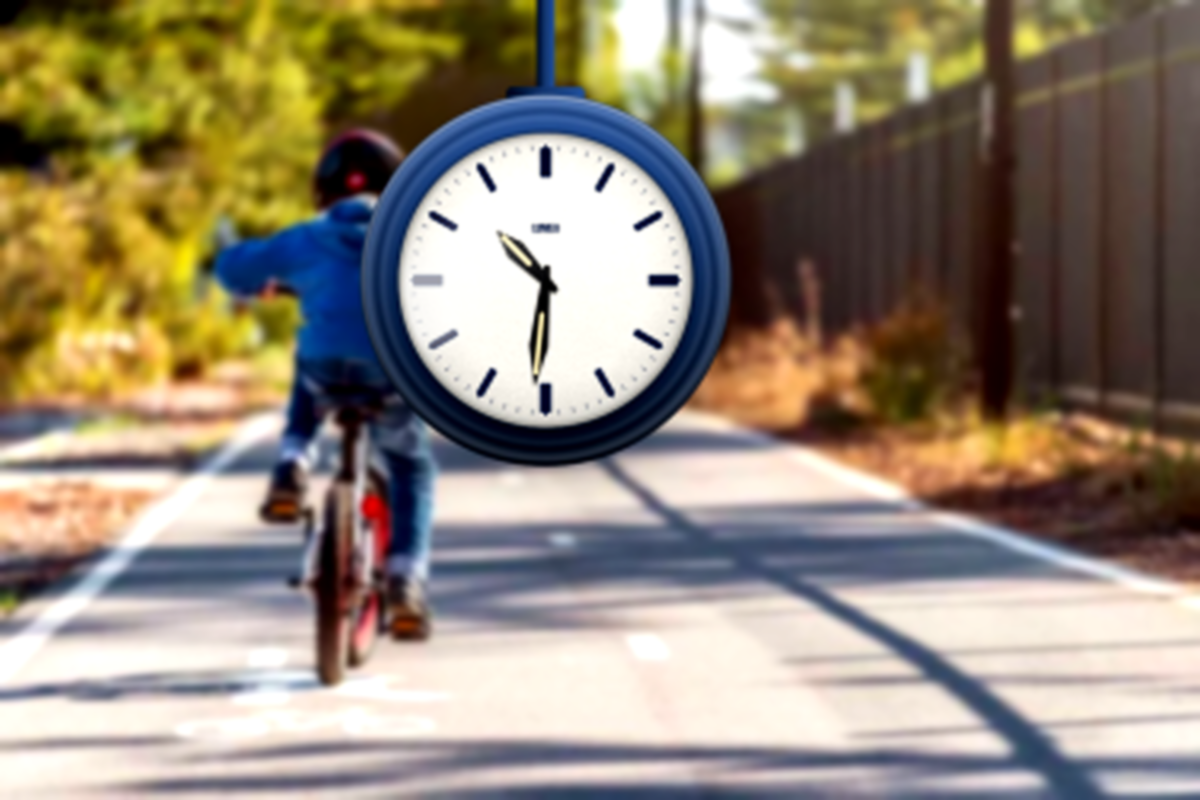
**10:31**
